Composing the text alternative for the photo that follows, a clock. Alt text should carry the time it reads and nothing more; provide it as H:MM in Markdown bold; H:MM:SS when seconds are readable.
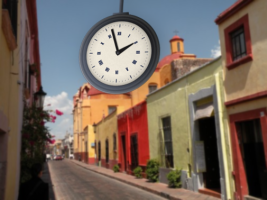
**1:57**
